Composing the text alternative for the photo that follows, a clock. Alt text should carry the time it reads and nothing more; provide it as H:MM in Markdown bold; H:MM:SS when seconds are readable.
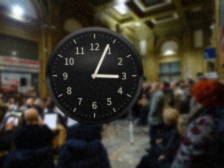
**3:04**
